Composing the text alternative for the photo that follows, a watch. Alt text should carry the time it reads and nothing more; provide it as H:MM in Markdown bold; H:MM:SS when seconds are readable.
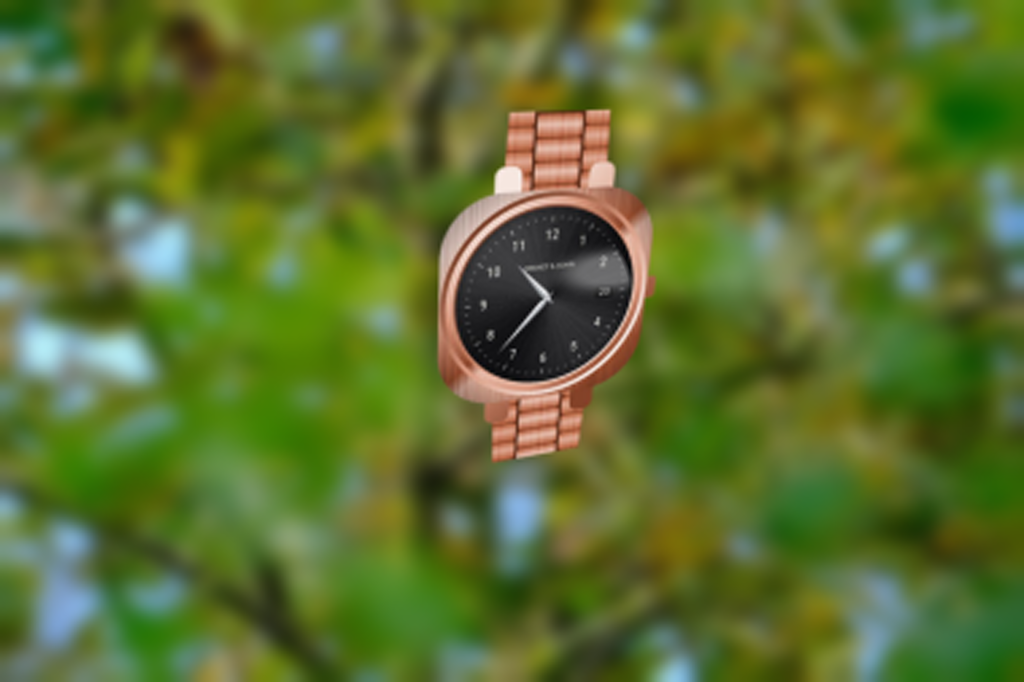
**10:37**
